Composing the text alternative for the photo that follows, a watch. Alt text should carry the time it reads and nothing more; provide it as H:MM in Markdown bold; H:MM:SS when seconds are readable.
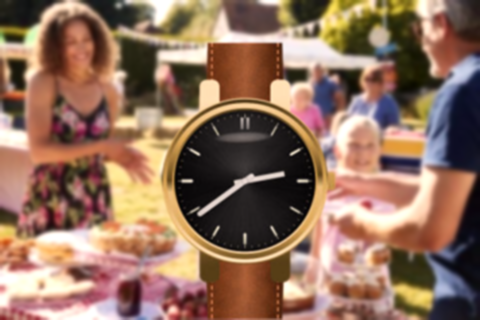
**2:39**
